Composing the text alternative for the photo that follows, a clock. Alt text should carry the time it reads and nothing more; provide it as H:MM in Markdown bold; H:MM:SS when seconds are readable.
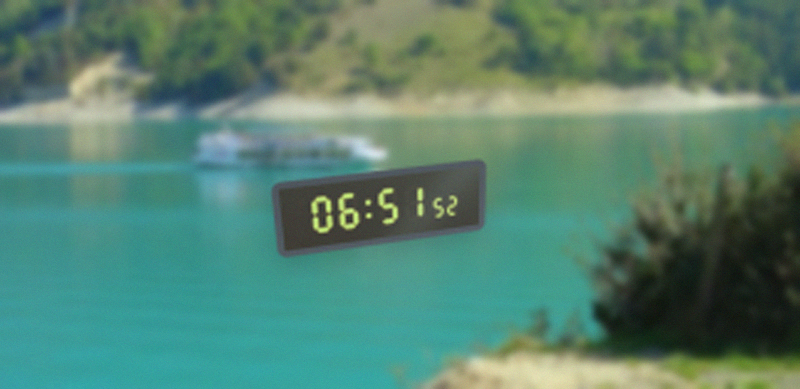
**6:51:52**
